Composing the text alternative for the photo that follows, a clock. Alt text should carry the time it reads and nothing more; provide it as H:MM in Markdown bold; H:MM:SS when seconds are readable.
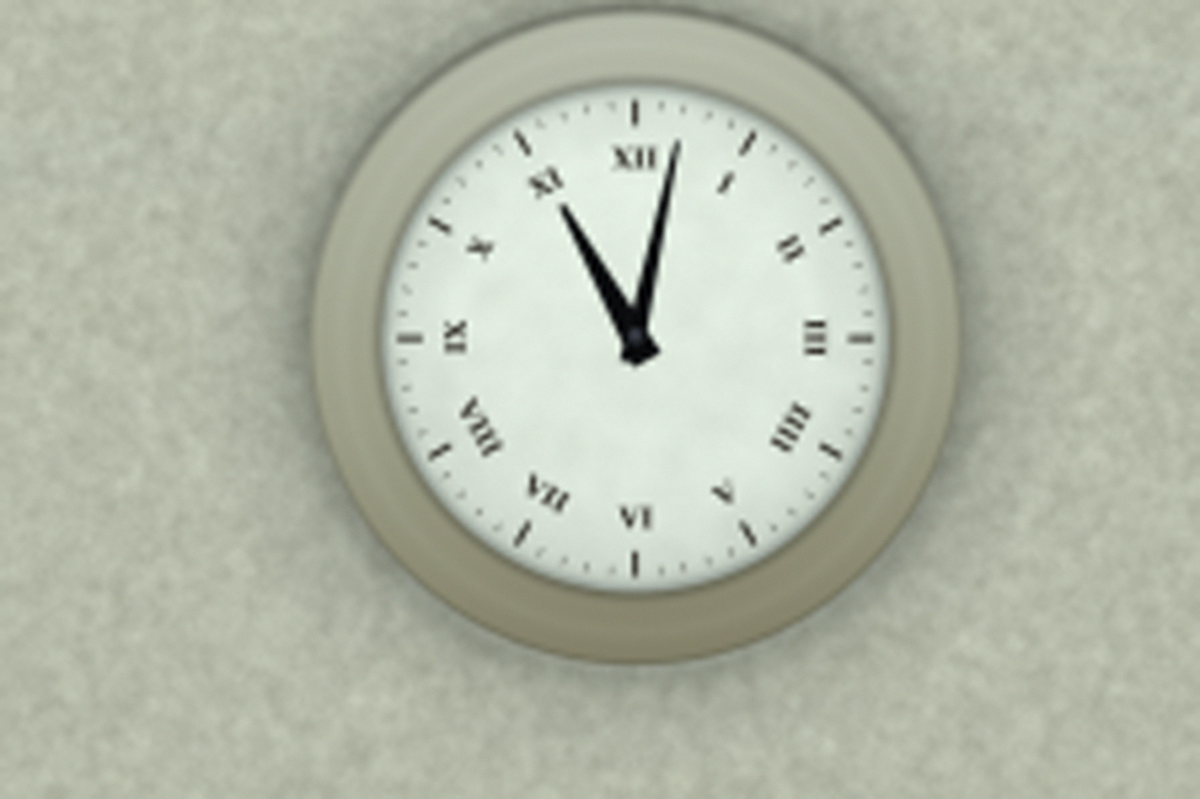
**11:02**
